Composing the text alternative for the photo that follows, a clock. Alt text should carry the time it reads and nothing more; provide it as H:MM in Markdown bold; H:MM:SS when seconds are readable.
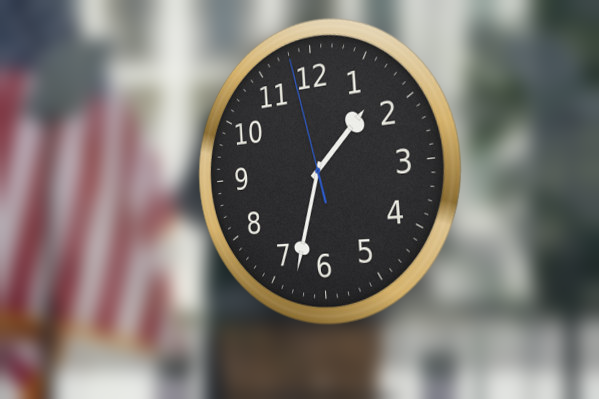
**1:32:58**
